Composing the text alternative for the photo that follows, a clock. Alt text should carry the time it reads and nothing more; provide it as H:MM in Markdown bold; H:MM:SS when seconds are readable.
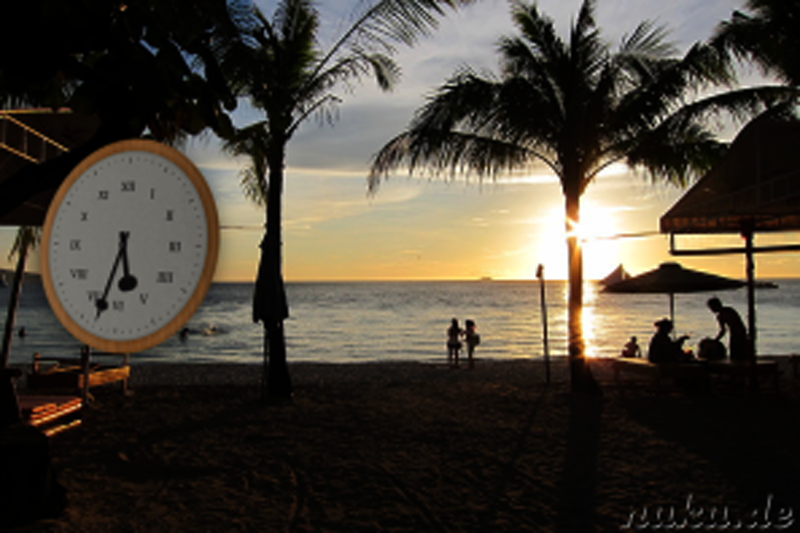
**5:33**
